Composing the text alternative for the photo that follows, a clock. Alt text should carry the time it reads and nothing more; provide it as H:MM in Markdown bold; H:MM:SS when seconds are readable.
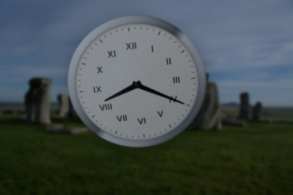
**8:20**
